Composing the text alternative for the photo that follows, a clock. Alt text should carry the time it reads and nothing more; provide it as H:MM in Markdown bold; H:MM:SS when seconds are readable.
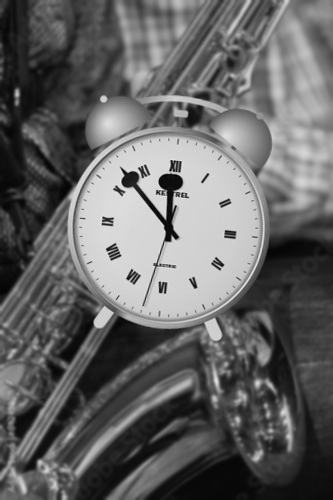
**11:52:32**
